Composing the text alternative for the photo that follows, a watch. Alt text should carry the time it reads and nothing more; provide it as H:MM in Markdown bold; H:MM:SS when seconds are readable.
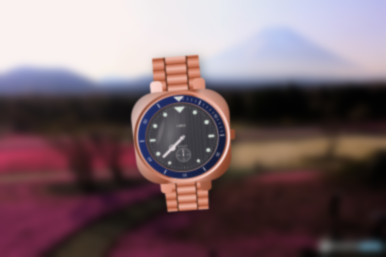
**7:38**
